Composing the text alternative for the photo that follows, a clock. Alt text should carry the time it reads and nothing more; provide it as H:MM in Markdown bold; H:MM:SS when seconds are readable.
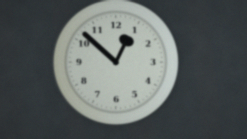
**12:52**
